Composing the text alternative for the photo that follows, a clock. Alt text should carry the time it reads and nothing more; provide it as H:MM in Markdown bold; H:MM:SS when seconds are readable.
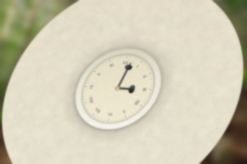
**3:02**
